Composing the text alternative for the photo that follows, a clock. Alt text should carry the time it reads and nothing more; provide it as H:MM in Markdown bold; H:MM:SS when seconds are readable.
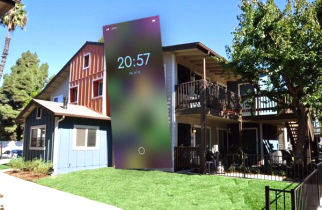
**20:57**
